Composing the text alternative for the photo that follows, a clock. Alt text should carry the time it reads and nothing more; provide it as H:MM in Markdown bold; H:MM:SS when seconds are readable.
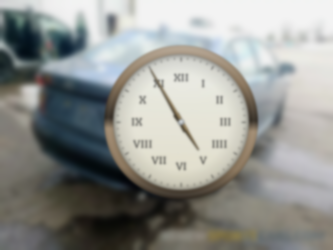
**4:55**
